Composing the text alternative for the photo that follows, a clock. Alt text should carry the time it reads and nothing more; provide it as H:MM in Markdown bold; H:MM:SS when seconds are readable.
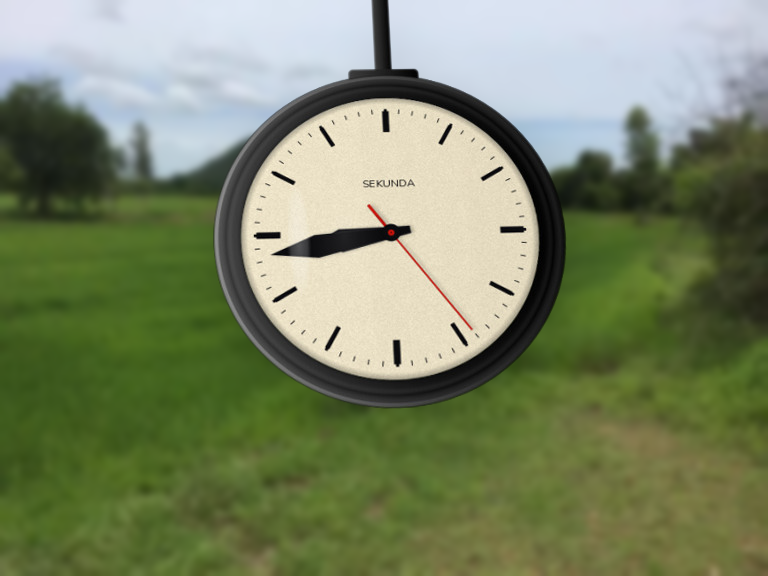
**8:43:24**
